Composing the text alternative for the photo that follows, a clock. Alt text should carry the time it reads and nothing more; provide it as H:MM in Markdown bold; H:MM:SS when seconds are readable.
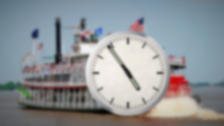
**4:54**
